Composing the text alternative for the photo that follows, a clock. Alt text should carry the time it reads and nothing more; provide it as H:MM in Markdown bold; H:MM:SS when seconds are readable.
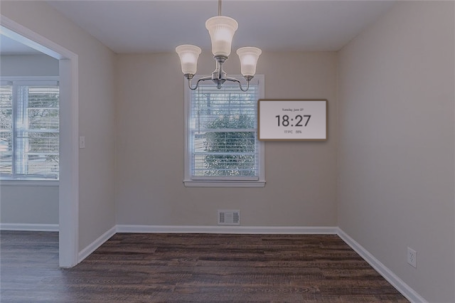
**18:27**
